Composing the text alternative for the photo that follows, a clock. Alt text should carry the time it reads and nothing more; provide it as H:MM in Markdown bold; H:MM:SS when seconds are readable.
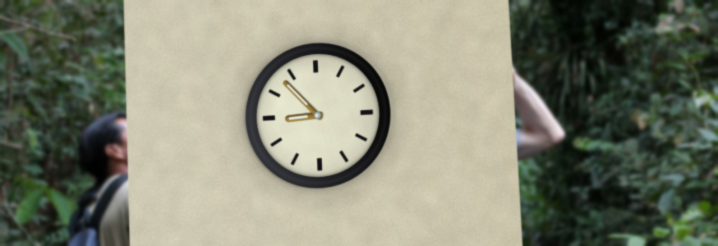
**8:53**
